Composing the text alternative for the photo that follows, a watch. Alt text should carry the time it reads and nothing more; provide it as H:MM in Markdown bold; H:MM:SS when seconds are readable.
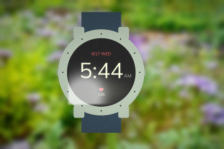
**5:44**
